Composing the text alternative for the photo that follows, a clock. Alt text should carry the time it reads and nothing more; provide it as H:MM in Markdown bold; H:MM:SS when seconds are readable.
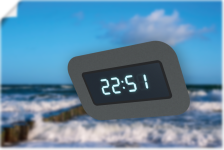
**22:51**
